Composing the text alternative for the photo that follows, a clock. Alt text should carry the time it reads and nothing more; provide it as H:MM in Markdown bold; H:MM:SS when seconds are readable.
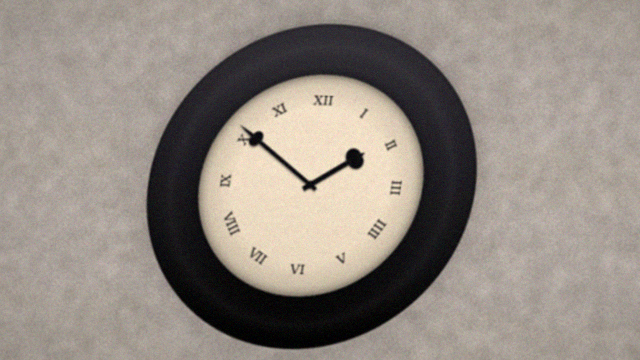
**1:51**
